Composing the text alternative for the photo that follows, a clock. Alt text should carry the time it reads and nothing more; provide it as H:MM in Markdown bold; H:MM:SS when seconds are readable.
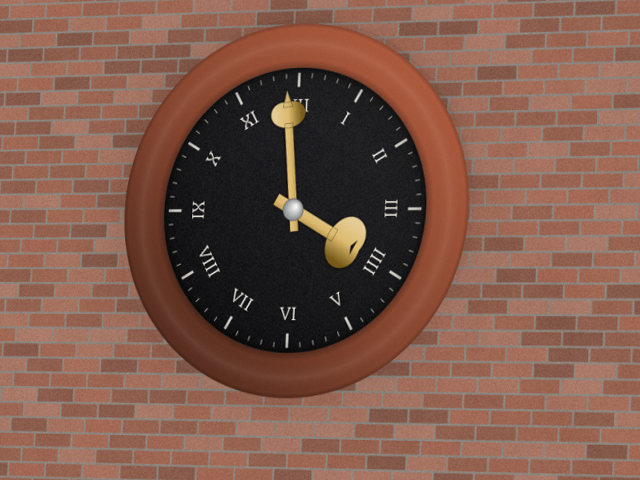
**3:59**
